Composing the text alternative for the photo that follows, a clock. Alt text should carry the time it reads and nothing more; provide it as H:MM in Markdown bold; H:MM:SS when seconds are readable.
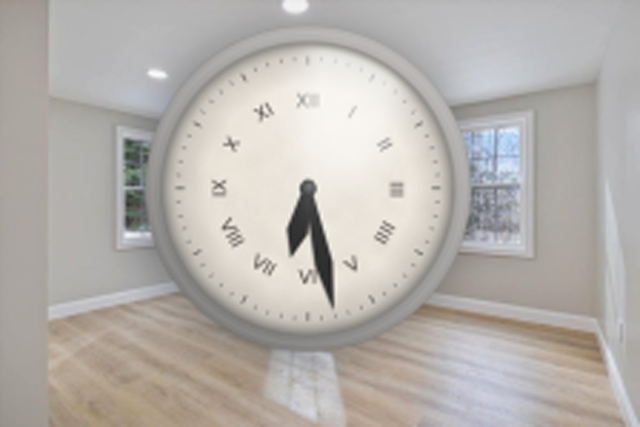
**6:28**
